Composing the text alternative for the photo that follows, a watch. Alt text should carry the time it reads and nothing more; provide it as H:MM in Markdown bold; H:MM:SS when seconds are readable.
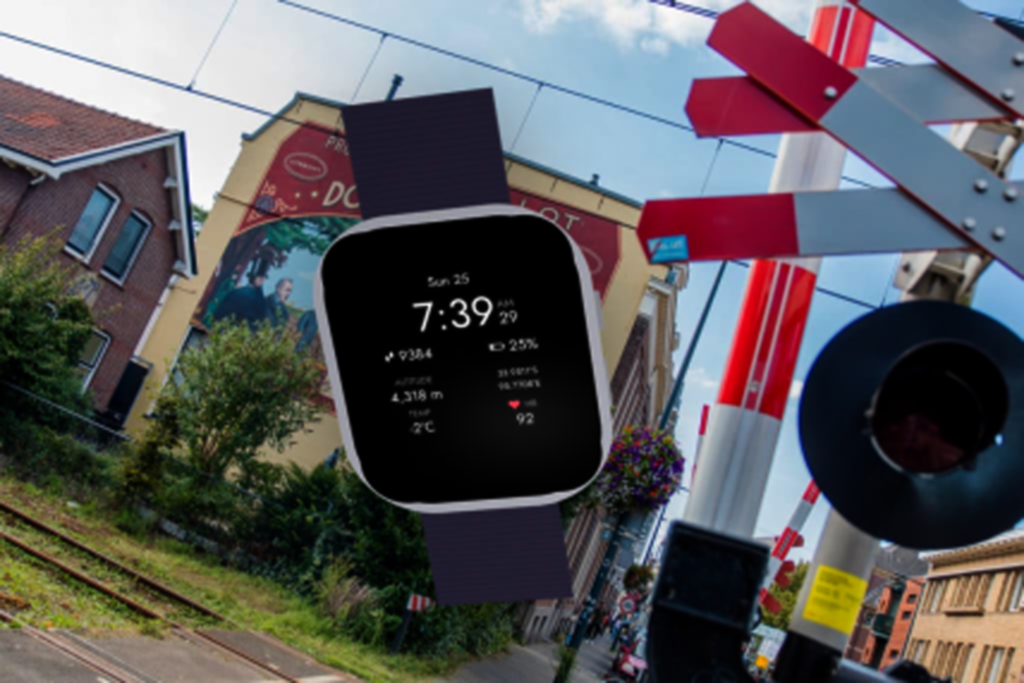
**7:39**
